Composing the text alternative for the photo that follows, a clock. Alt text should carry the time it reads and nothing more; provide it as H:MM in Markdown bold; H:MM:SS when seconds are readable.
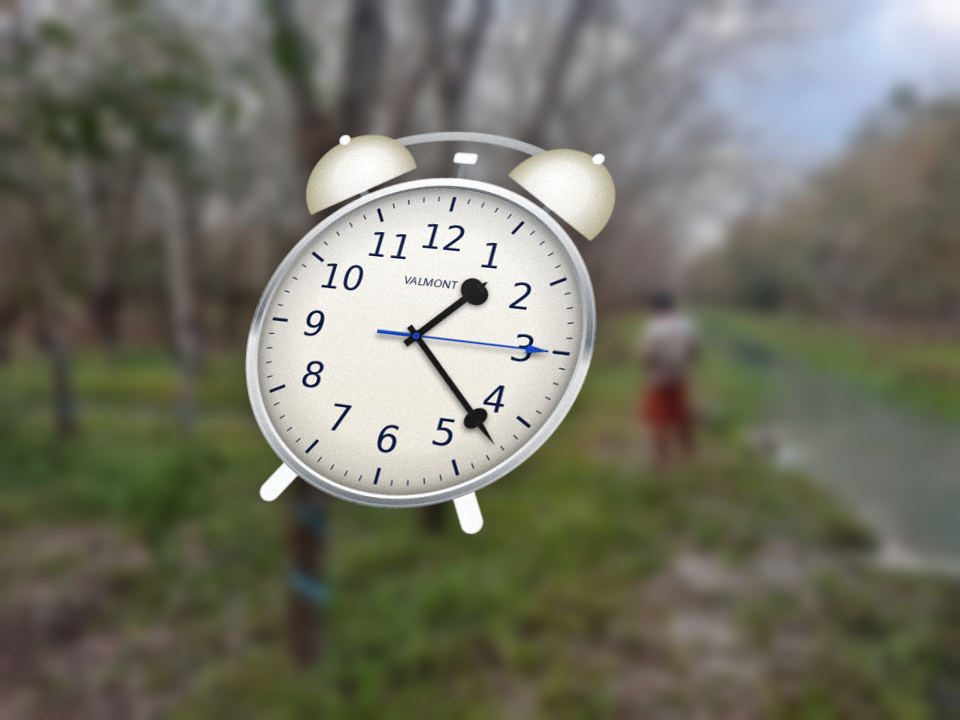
**1:22:15**
